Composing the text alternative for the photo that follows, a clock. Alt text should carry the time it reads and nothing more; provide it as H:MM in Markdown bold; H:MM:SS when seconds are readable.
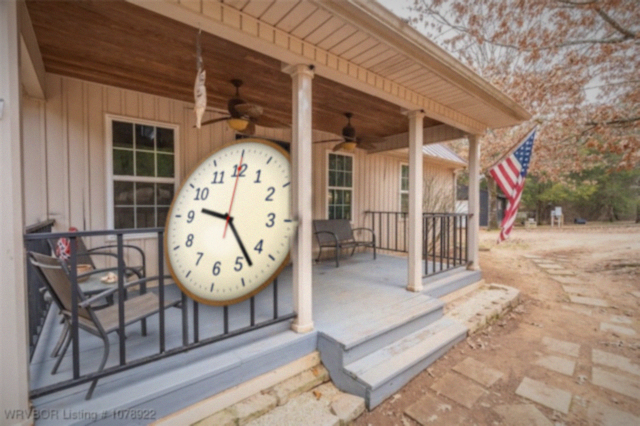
**9:23:00**
